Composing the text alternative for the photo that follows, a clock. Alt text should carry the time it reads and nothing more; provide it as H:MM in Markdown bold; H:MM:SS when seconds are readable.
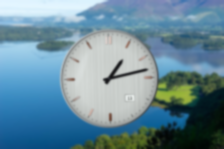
**1:13**
